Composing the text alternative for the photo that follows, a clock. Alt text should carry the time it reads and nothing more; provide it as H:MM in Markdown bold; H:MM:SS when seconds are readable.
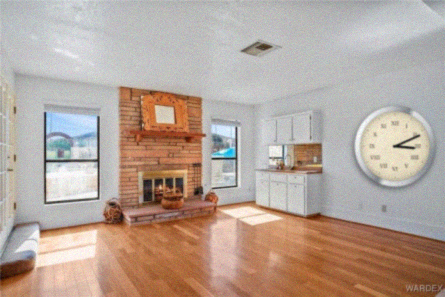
**3:11**
